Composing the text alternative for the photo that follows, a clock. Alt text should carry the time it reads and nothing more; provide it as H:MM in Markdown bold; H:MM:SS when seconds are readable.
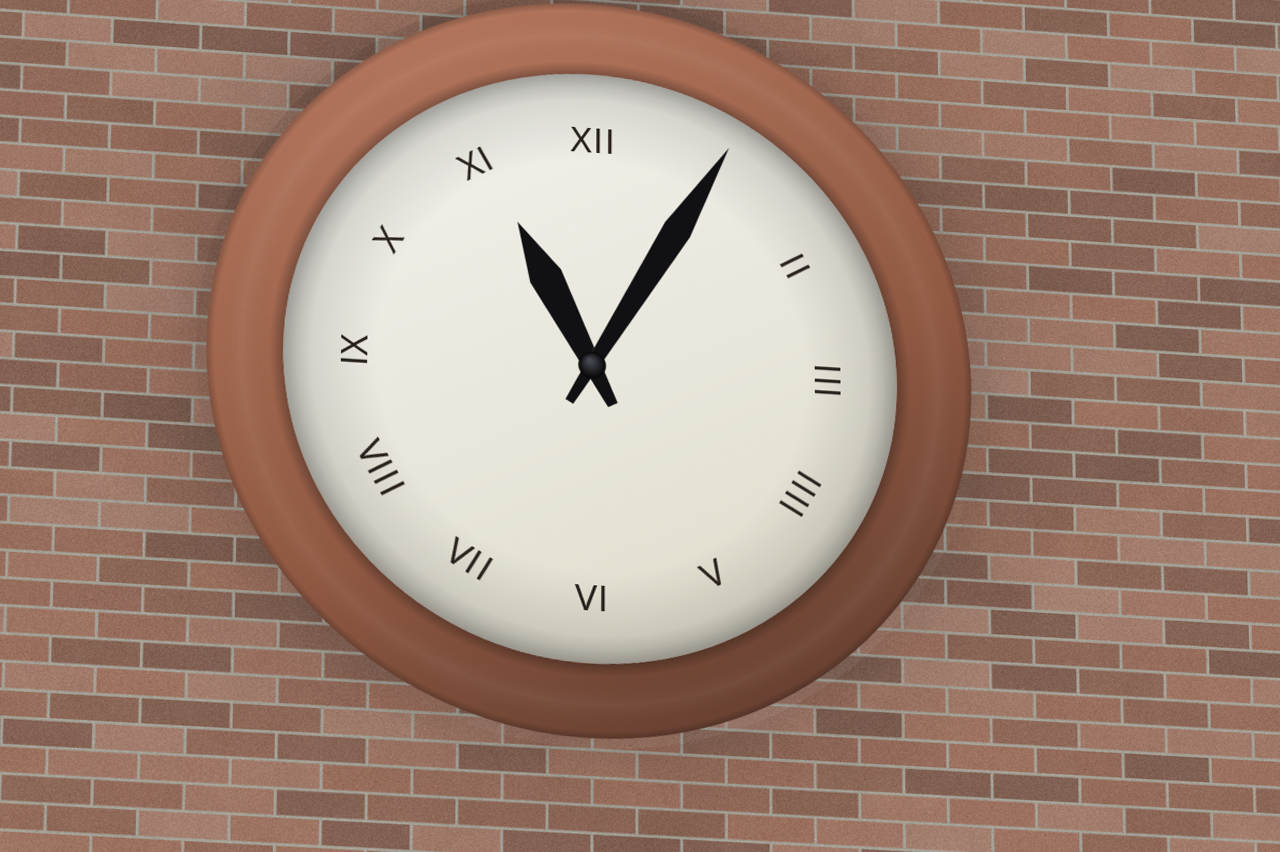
**11:05**
